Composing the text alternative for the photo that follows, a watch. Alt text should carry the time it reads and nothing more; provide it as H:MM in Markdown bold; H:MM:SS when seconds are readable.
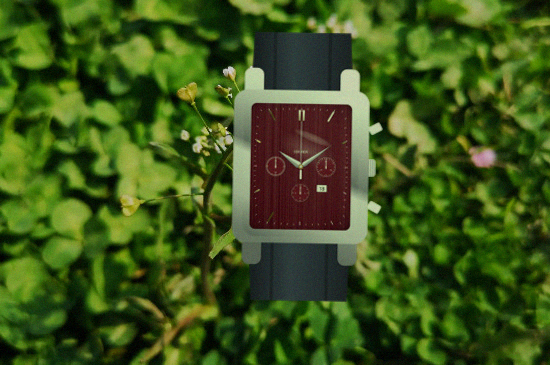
**10:09**
